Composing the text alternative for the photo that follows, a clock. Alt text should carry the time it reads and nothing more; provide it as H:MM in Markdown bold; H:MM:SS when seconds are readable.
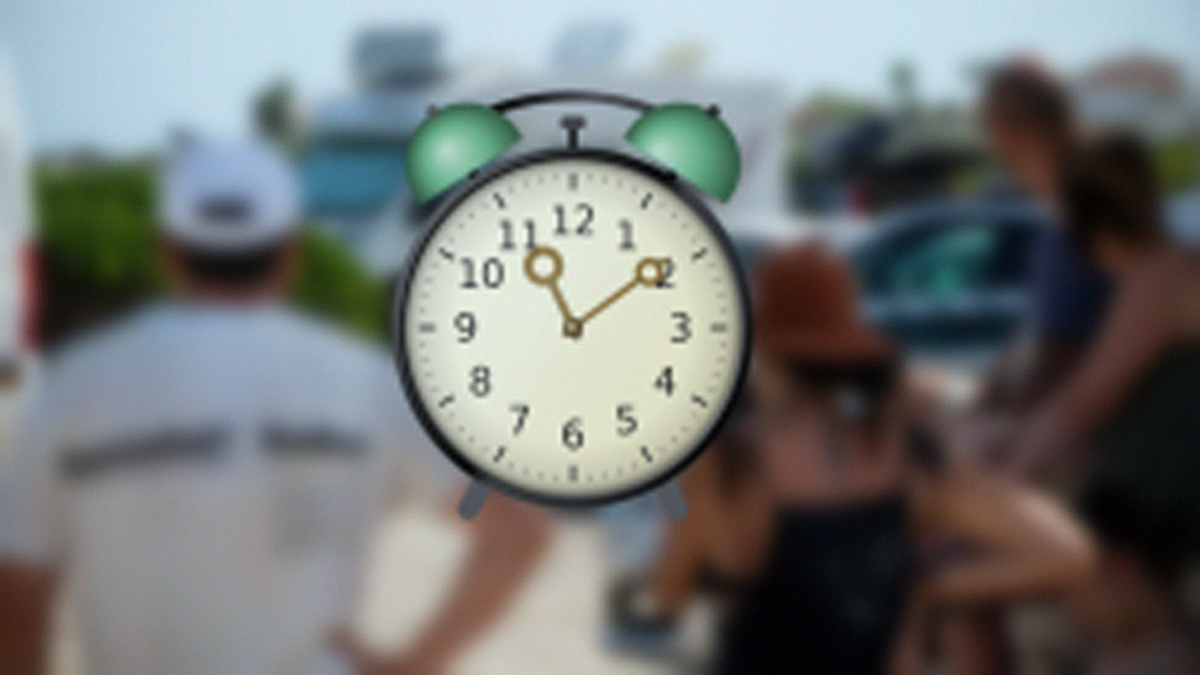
**11:09**
